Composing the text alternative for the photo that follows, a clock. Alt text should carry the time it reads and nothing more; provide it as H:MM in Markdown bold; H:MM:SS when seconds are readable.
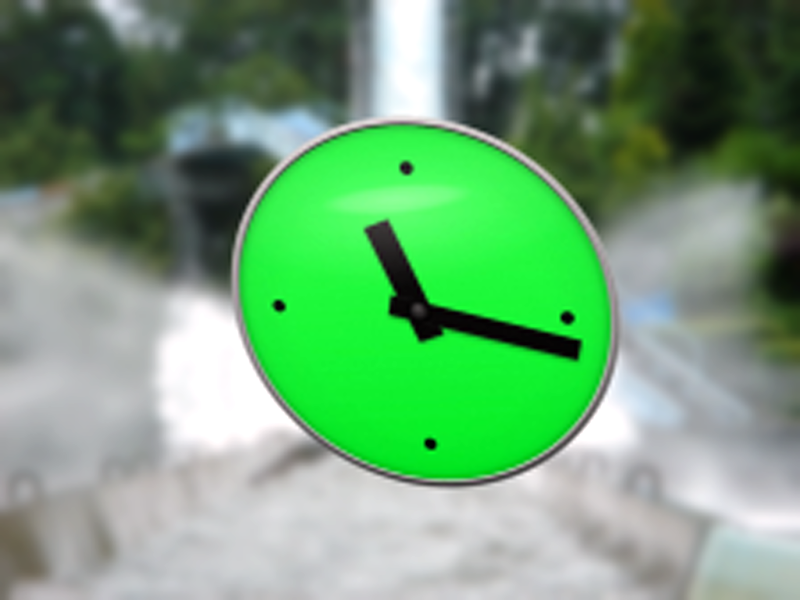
**11:17**
